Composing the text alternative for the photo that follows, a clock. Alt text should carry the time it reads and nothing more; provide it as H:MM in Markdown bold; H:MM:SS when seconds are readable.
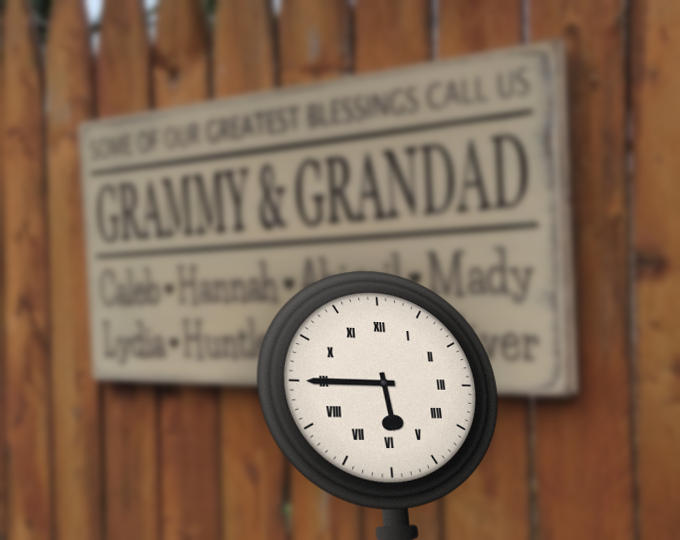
**5:45**
